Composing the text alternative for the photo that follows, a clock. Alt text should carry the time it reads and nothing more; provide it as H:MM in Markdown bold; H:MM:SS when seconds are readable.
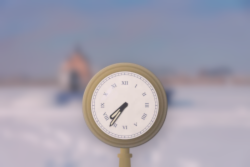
**7:36**
